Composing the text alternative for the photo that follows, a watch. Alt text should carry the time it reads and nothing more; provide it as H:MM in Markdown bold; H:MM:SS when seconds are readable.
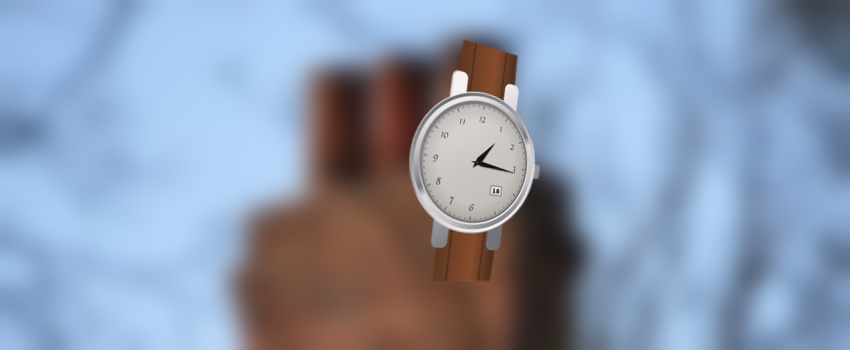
**1:16**
